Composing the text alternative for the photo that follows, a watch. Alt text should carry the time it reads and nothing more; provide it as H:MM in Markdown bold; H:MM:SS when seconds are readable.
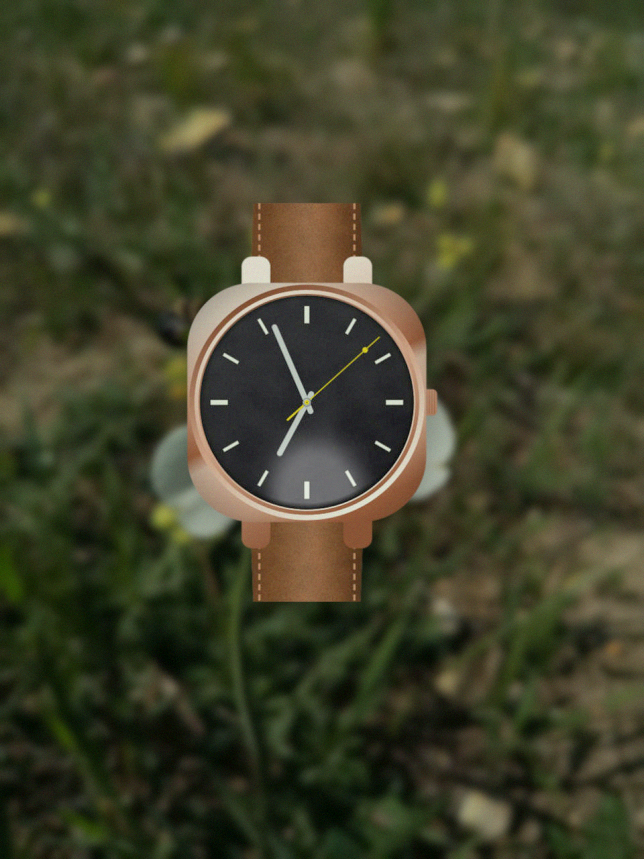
**6:56:08**
